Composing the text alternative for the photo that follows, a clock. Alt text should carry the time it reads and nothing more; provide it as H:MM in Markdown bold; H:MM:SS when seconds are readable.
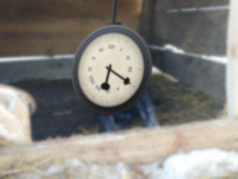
**6:20**
